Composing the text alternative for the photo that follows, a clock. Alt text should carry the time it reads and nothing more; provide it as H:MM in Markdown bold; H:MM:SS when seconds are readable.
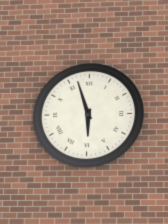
**5:57**
